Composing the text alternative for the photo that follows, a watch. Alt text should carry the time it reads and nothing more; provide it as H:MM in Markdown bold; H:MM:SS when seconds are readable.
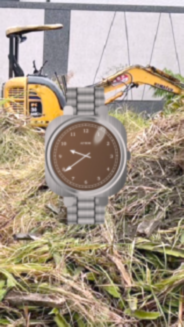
**9:39**
